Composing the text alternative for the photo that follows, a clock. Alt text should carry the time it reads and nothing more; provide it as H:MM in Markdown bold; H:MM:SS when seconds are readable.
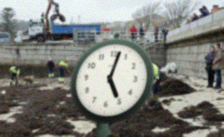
**5:02**
